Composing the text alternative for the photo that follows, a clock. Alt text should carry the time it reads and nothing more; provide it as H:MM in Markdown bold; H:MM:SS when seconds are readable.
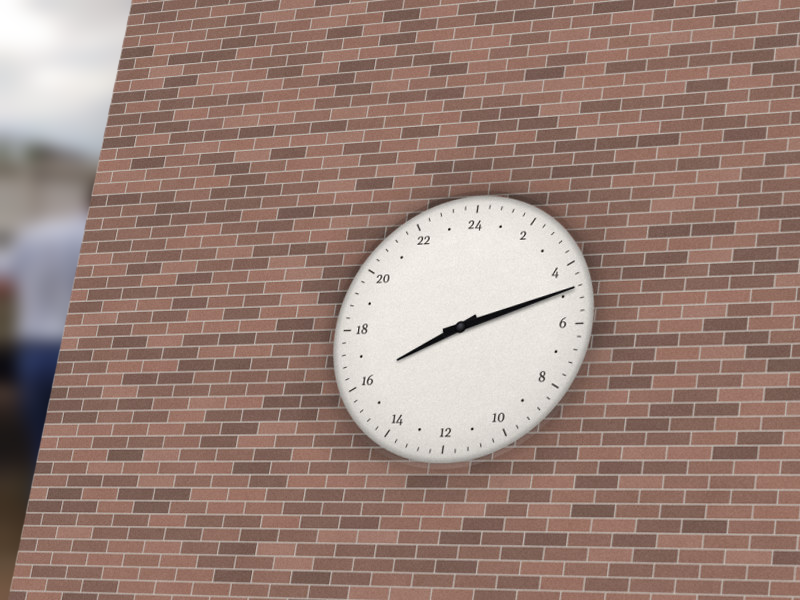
**16:12**
